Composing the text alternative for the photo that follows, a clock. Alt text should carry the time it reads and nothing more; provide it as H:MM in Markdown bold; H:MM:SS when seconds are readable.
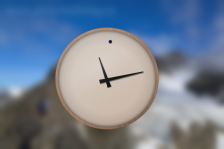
**11:12**
